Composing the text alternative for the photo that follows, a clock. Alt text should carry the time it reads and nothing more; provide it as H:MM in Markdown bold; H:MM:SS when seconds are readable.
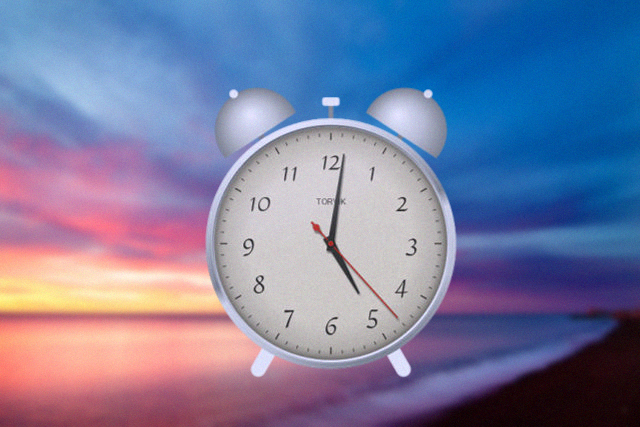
**5:01:23**
